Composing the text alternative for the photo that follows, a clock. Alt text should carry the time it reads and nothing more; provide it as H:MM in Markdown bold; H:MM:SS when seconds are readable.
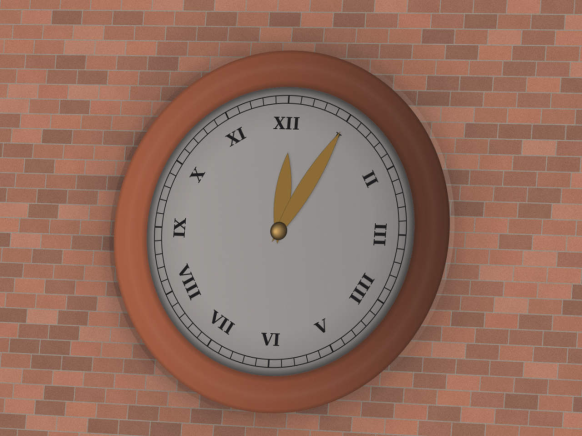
**12:05**
